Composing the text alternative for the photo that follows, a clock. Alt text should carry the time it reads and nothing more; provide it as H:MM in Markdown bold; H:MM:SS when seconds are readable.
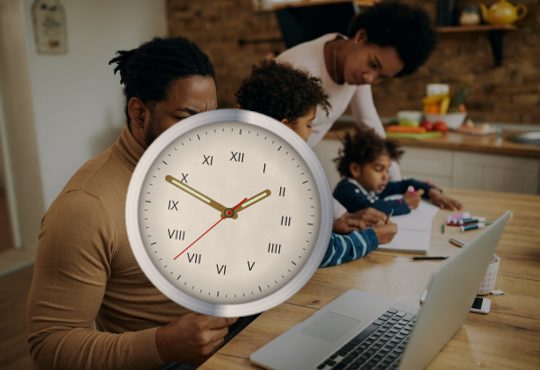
**1:48:37**
